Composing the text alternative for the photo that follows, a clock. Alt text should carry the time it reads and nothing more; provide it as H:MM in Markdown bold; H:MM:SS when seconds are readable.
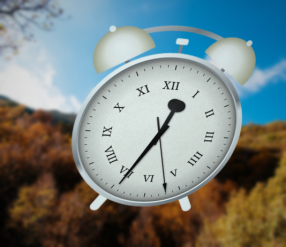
**12:34:27**
